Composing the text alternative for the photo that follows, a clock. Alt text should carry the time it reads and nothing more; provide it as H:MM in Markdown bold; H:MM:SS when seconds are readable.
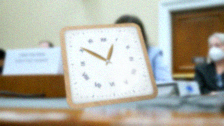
**12:51**
